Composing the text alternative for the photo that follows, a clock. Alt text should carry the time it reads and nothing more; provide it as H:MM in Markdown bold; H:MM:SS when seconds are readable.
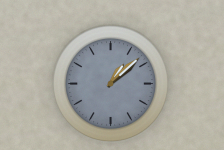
**1:08**
